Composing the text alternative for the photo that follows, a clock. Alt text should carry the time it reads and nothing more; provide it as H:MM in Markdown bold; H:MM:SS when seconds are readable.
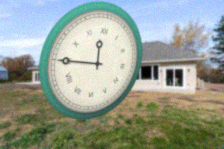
**11:45**
